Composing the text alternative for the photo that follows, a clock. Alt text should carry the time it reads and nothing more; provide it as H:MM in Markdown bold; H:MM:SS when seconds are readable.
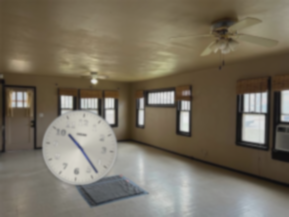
**10:23**
